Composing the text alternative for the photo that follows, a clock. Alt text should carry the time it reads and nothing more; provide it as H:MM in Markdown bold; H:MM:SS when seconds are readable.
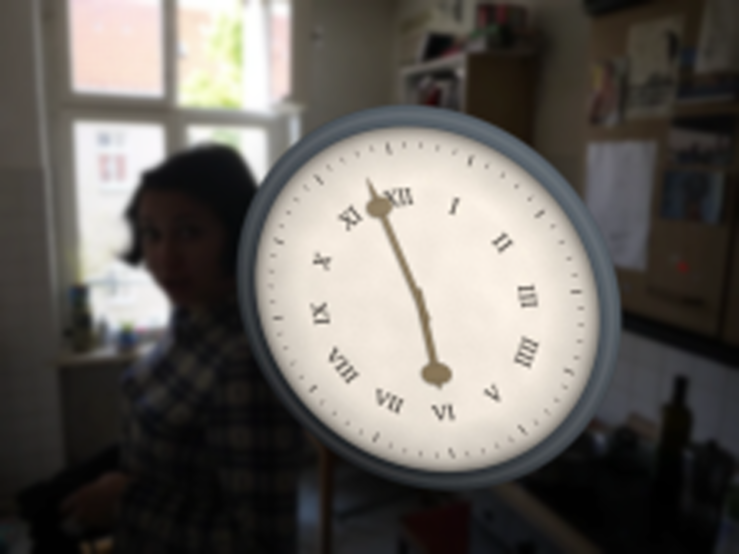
**5:58**
